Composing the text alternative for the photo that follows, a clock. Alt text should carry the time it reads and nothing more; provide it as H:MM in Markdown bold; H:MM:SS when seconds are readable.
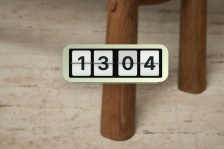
**13:04**
